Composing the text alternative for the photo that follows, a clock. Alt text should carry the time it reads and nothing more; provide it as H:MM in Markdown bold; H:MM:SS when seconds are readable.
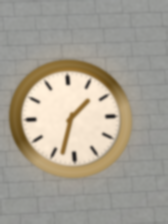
**1:33**
